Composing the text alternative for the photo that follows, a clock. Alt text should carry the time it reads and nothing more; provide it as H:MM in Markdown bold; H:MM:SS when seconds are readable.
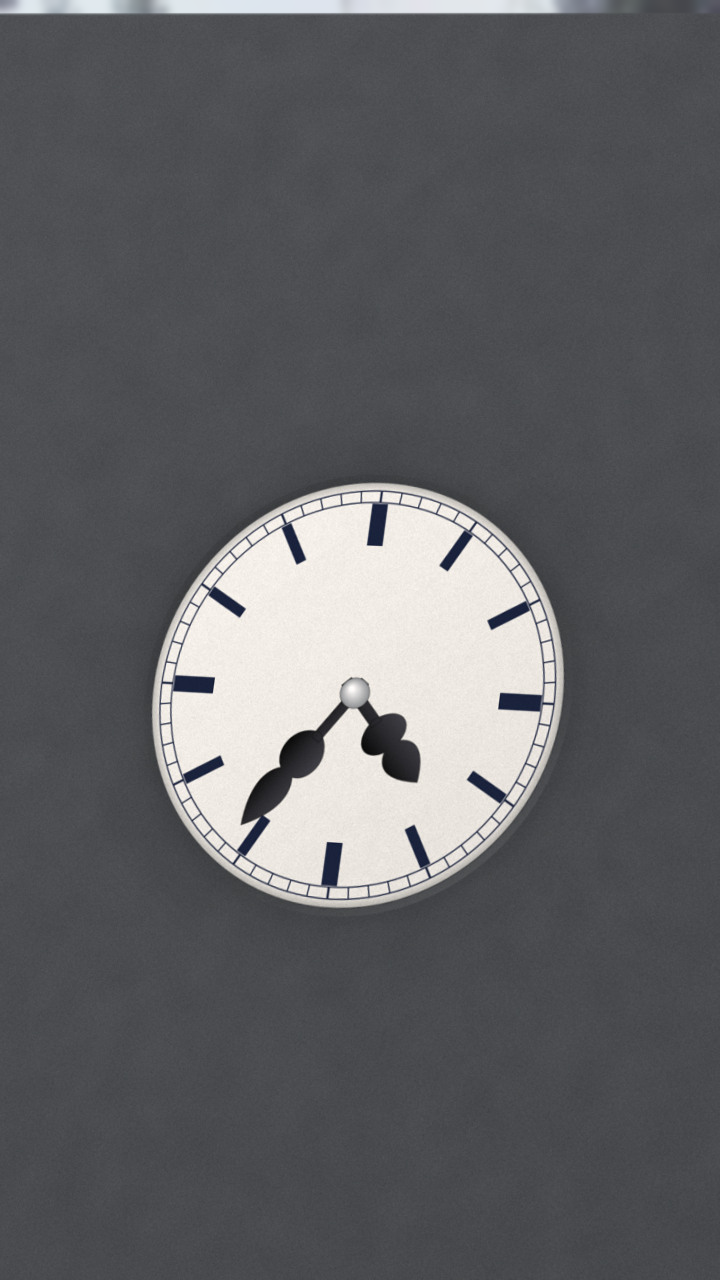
**4:36**
